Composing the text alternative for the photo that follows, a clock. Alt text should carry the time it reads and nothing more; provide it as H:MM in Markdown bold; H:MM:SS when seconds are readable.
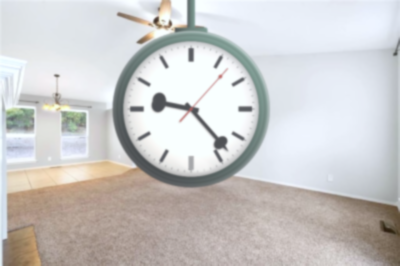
**9:23:07**
